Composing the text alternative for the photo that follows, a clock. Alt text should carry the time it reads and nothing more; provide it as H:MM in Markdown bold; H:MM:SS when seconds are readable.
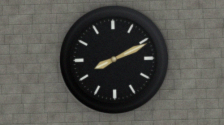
**8:11**
